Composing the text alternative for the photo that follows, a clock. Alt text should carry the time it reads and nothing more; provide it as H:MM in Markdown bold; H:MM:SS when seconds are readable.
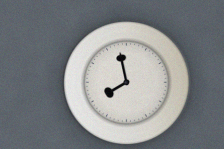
**7:58**
